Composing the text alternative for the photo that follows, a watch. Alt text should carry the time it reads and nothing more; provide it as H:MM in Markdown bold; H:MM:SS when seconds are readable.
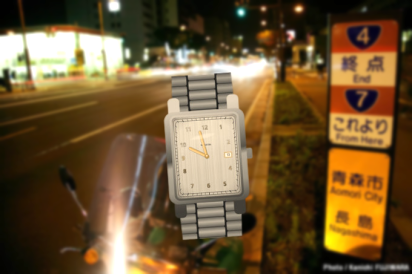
**9:58**
